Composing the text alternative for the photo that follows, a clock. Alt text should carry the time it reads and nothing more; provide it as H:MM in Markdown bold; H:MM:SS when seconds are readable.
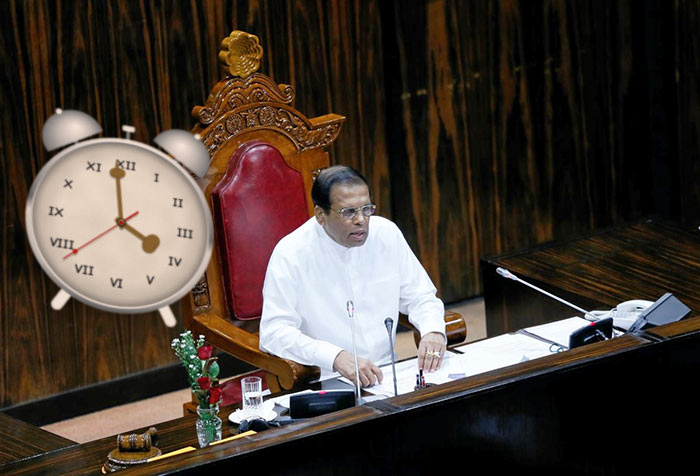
**3:58:38**
